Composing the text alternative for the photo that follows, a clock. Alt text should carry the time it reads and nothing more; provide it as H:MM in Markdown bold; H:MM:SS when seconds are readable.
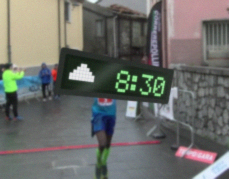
**8:30**
